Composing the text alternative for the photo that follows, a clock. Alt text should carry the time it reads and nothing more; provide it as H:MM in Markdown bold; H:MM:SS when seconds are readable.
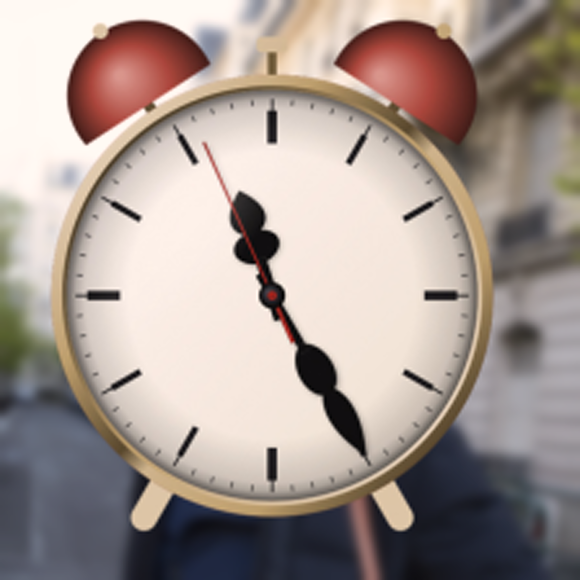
**11:24:56**
